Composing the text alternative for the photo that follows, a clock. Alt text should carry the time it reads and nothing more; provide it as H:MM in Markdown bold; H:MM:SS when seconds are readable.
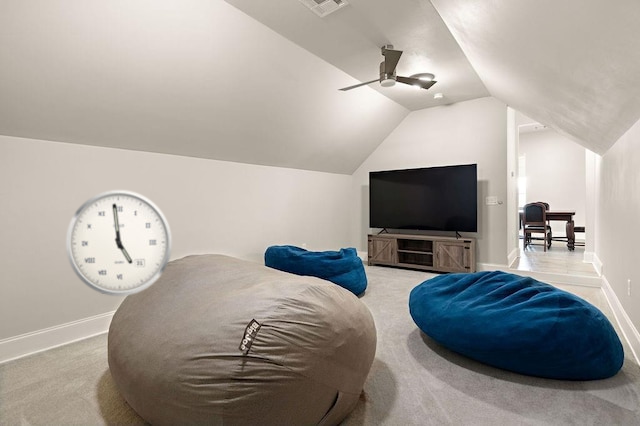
**4:59**
